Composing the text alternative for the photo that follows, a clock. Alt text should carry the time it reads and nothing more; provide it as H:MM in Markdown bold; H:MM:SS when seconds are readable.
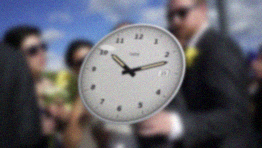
**10:12**
